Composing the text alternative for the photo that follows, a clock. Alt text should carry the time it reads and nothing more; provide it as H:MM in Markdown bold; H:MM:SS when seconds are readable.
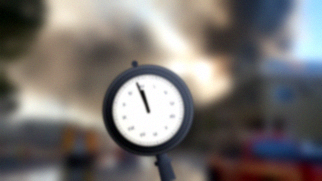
**11:59**
